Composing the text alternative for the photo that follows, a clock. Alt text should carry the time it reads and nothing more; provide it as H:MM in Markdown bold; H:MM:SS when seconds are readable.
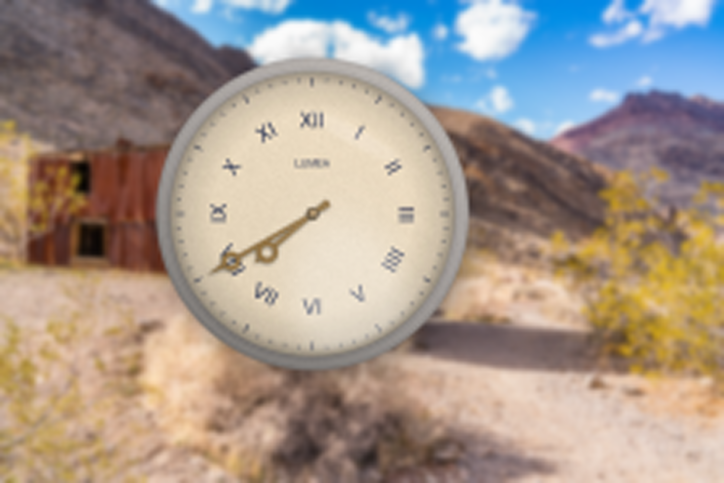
**7:40**
